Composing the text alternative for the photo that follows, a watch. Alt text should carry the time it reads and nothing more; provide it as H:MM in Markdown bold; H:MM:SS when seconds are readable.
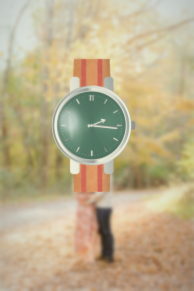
**2:16**
